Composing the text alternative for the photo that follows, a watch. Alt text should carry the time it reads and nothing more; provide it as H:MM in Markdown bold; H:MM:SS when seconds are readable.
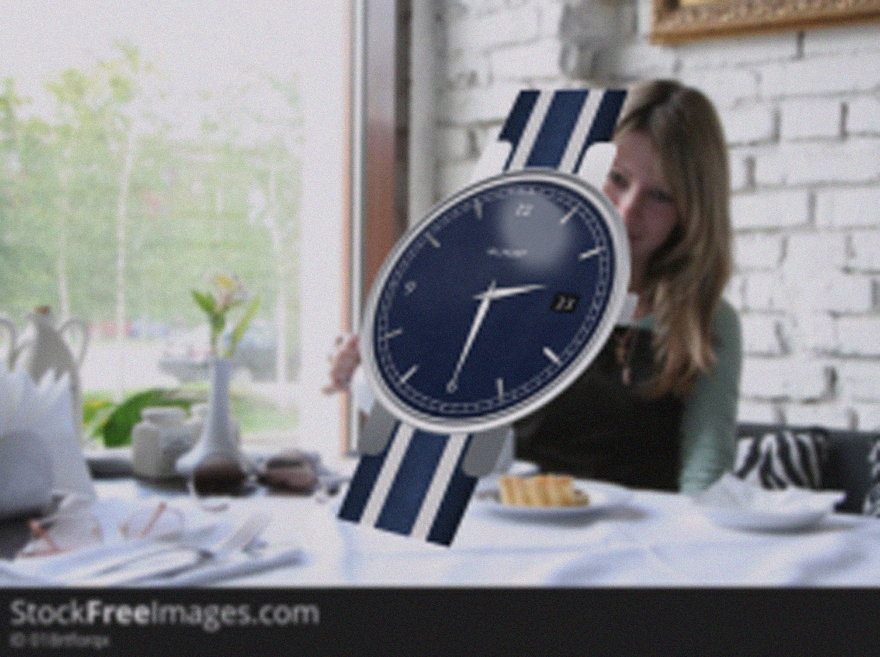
**2:30**
